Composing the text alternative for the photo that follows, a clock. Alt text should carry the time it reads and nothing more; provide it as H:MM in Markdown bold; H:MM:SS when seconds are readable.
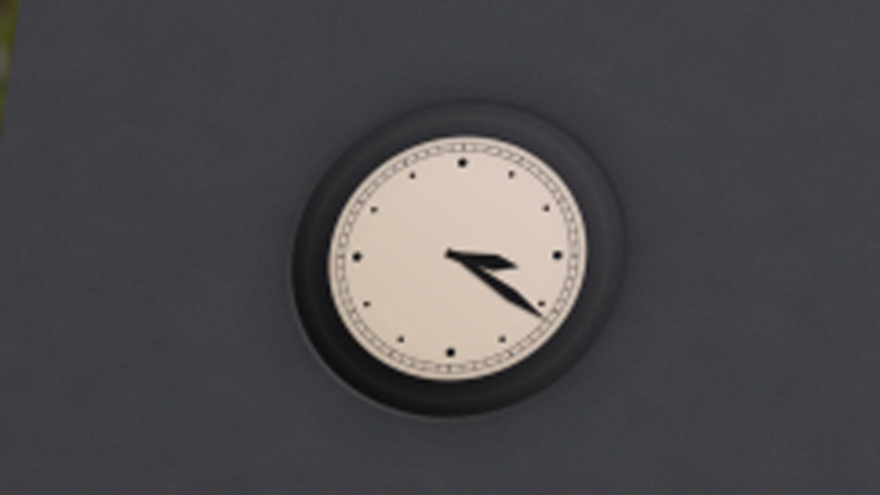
**3:21**
